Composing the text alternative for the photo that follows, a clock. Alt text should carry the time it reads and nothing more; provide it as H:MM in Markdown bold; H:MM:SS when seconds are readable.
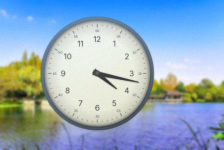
**4:17**
